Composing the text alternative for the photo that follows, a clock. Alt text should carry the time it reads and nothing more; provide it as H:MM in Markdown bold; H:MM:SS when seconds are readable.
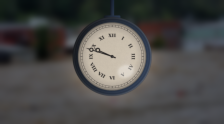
**9:48**
